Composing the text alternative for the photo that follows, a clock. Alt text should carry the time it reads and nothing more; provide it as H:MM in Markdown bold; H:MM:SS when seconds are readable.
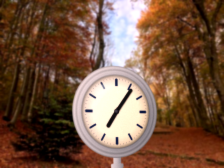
**7:06**
